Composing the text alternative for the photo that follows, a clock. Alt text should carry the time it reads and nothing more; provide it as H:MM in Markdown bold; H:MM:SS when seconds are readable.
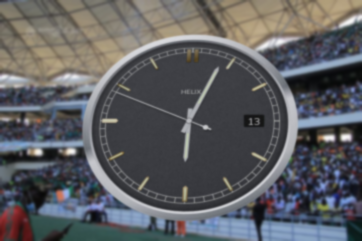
**6:03:49**
